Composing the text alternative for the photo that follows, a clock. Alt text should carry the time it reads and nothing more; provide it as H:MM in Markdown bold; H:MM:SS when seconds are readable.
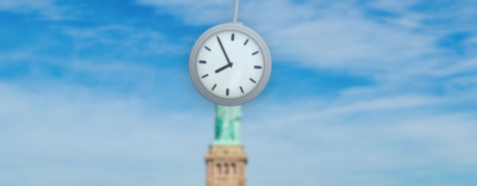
**7:55**
